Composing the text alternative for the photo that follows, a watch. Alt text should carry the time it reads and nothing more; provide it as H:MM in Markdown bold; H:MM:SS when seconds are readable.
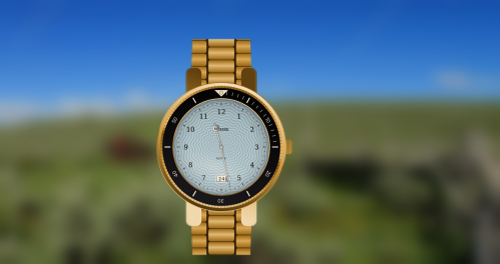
**11:28**
